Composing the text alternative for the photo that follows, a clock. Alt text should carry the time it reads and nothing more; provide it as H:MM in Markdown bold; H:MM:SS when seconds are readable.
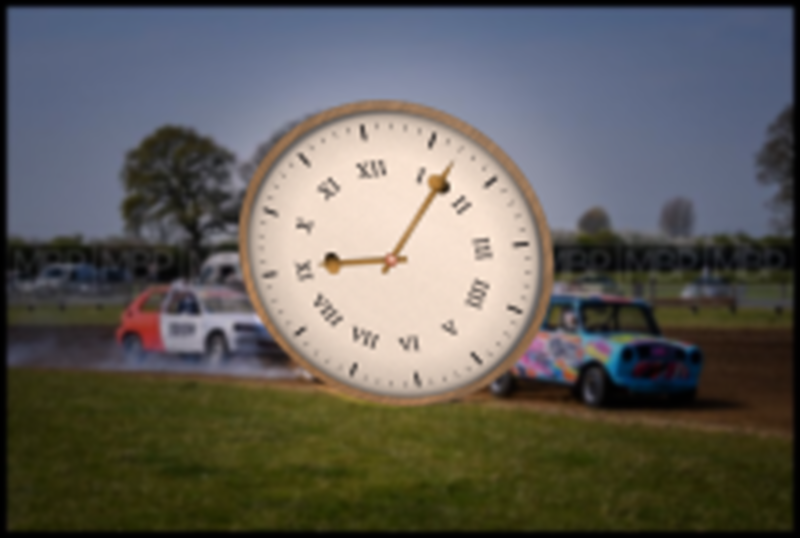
**9:07**
